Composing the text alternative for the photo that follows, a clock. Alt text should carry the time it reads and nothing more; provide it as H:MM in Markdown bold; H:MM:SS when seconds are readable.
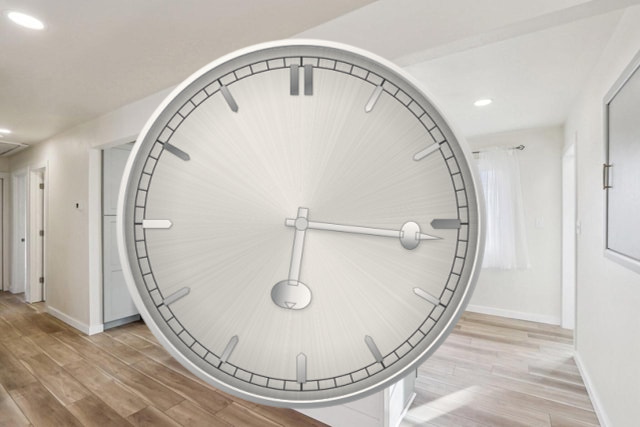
**6:16**
